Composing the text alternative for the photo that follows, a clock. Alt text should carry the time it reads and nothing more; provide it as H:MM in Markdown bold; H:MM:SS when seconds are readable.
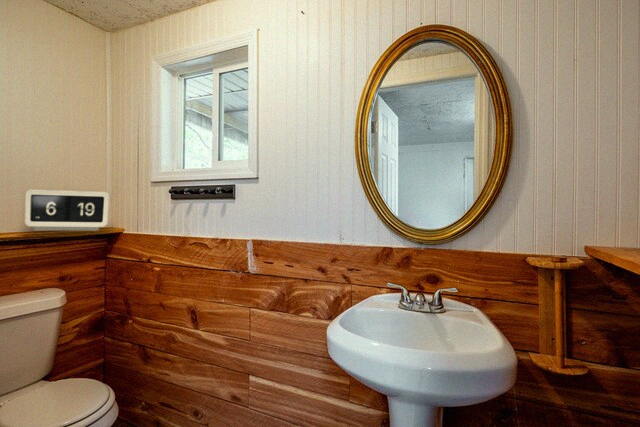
**6:19**
